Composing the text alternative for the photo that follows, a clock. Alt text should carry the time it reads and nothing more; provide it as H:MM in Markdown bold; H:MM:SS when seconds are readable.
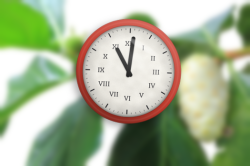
**11:01**
